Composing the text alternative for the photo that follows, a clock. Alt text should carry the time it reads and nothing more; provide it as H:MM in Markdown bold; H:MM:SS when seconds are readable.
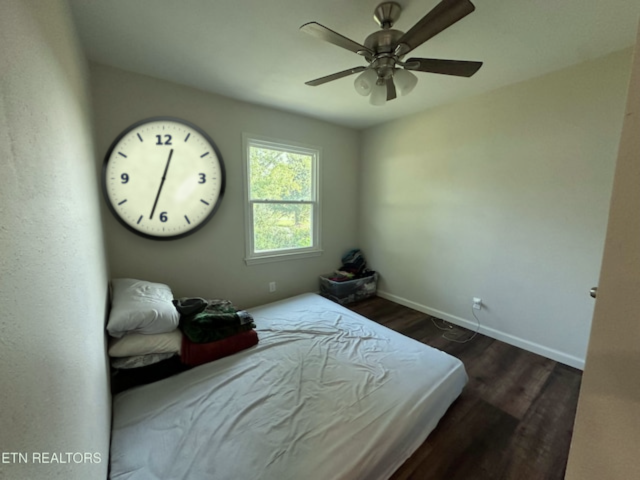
**12:33**
